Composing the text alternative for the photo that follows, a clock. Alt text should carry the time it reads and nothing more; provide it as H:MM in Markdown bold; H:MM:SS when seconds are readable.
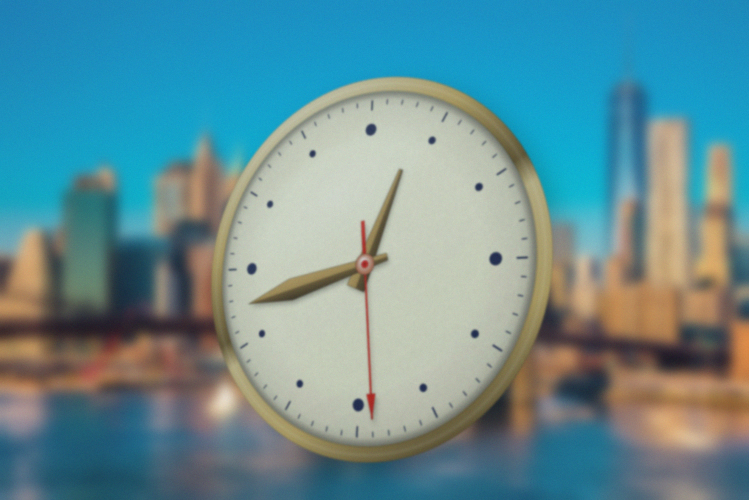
**12:42:29**
